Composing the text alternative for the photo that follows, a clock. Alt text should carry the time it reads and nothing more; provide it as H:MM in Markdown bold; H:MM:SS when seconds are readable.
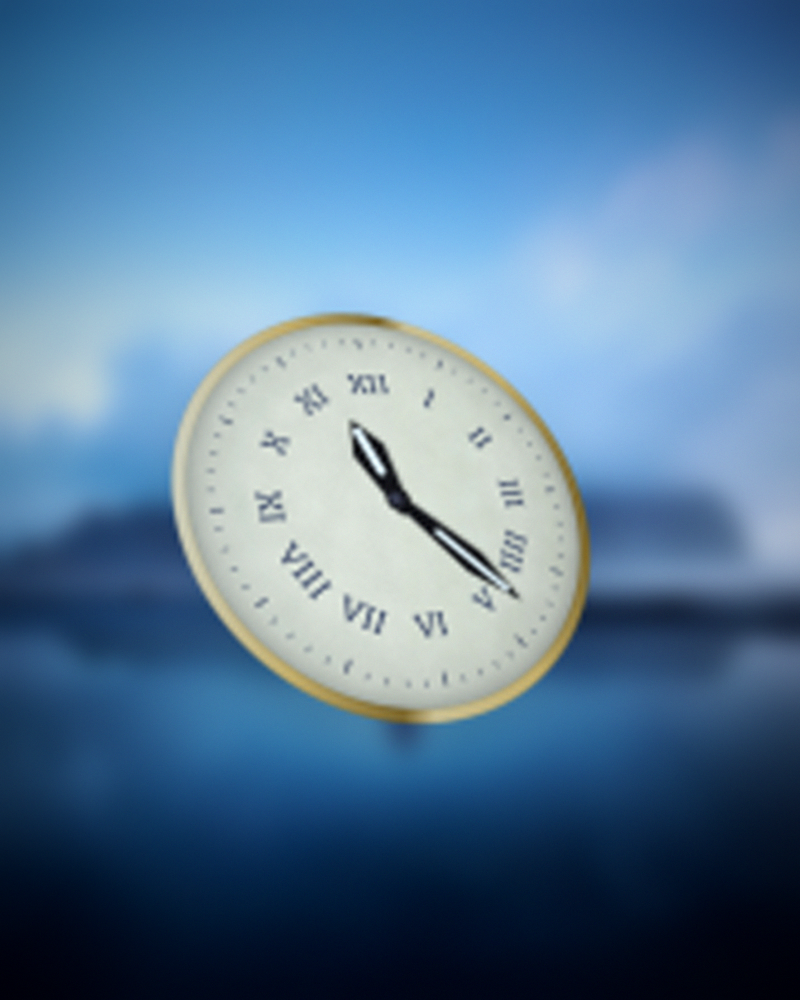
**11:23**
